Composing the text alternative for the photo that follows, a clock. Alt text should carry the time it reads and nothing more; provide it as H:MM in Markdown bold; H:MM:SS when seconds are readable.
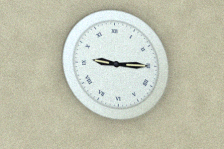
**9:15**
